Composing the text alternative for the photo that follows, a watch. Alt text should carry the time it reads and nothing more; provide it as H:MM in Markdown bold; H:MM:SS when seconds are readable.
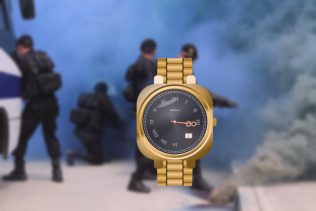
**3:16**
